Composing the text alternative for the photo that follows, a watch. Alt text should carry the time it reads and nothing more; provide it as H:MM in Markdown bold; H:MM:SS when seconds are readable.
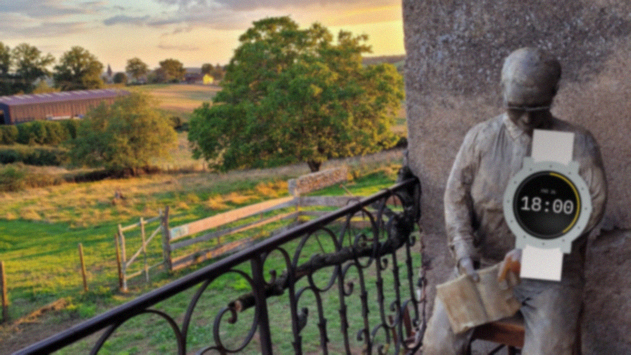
**18:00**
